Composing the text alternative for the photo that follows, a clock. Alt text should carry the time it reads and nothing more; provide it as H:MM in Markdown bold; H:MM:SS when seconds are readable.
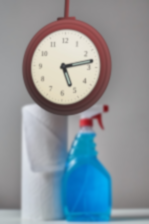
**5:13**
